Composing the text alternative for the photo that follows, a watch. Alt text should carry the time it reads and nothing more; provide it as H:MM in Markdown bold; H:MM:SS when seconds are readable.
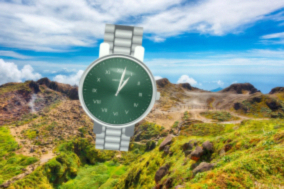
**1:02**
